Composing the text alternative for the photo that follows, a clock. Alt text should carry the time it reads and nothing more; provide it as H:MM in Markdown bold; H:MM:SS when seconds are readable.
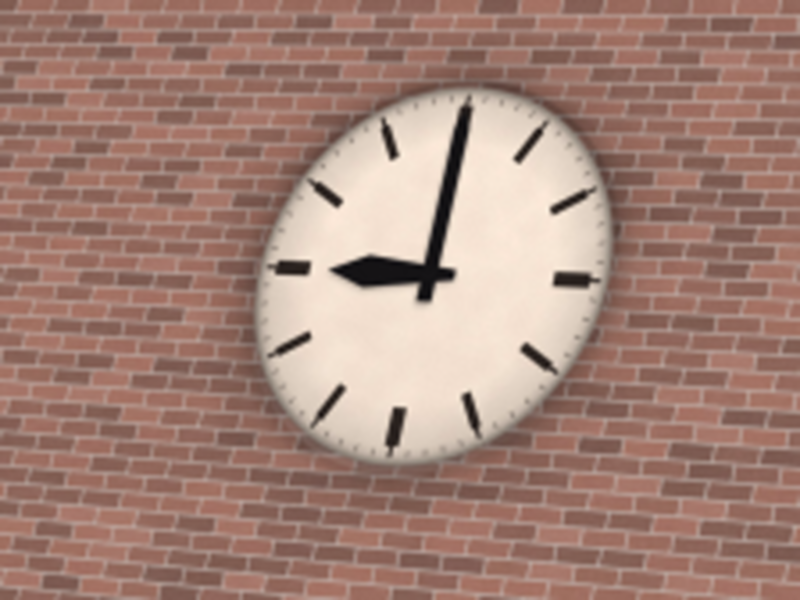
**9:00**
